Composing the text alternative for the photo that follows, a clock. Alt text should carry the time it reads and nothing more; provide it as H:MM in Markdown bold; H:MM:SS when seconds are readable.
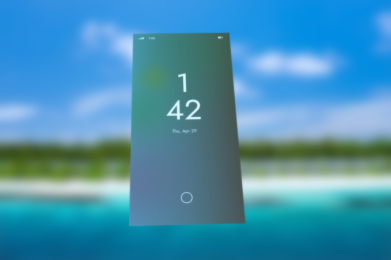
**1:42**
